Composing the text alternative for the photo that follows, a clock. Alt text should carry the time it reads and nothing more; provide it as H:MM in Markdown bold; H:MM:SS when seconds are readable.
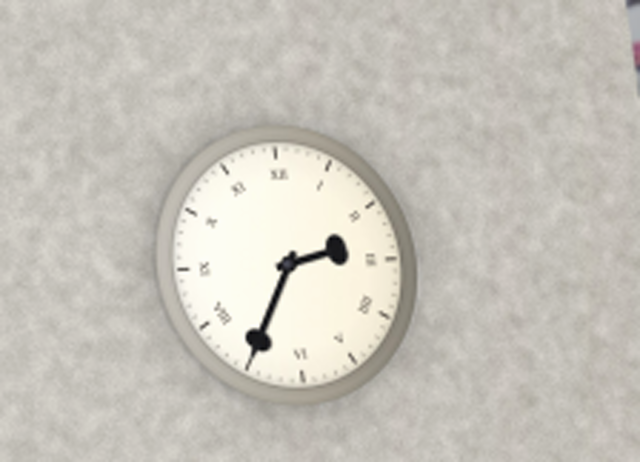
**2:35**
